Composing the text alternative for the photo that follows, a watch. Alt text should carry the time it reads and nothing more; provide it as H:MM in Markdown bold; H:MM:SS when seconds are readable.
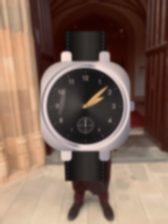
**2:08**
